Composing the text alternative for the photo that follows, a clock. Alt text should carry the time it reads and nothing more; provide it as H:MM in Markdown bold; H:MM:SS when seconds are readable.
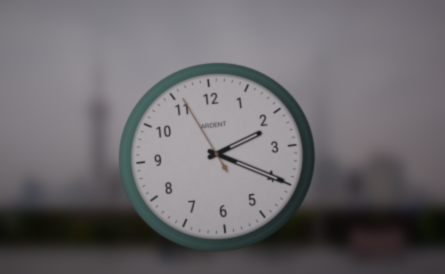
**2:19:56**
